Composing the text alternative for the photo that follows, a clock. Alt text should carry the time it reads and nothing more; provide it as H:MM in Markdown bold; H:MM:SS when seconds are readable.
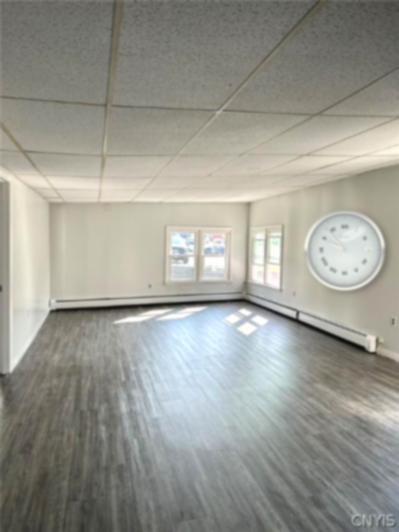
**9:53**
